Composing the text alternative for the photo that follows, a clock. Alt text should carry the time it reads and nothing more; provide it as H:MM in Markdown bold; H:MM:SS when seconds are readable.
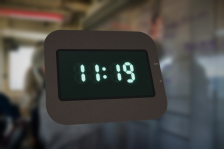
**11:19**
